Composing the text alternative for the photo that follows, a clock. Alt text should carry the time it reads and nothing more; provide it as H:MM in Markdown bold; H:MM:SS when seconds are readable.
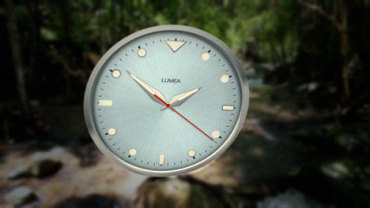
**1:51:21**
